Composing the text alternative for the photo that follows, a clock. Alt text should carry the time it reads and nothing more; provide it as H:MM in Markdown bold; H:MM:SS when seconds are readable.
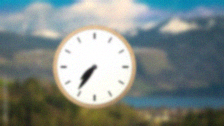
**7:36**
